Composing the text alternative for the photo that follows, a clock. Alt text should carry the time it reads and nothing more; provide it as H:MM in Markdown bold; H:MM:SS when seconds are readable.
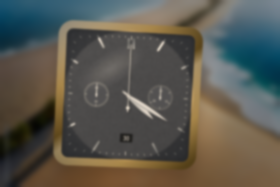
**4:20**
